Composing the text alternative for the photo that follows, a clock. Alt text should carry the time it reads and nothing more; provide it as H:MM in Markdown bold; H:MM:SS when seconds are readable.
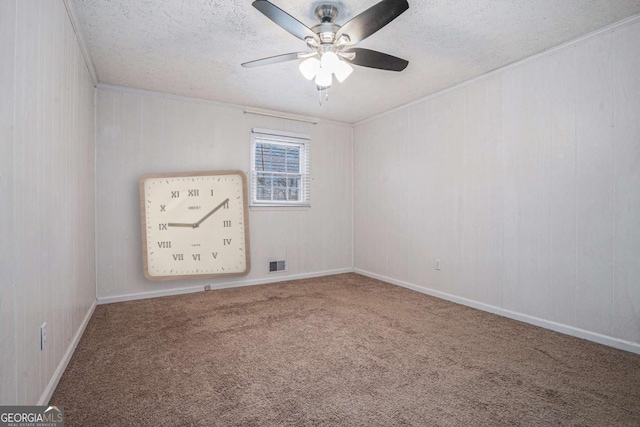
**9:09**
